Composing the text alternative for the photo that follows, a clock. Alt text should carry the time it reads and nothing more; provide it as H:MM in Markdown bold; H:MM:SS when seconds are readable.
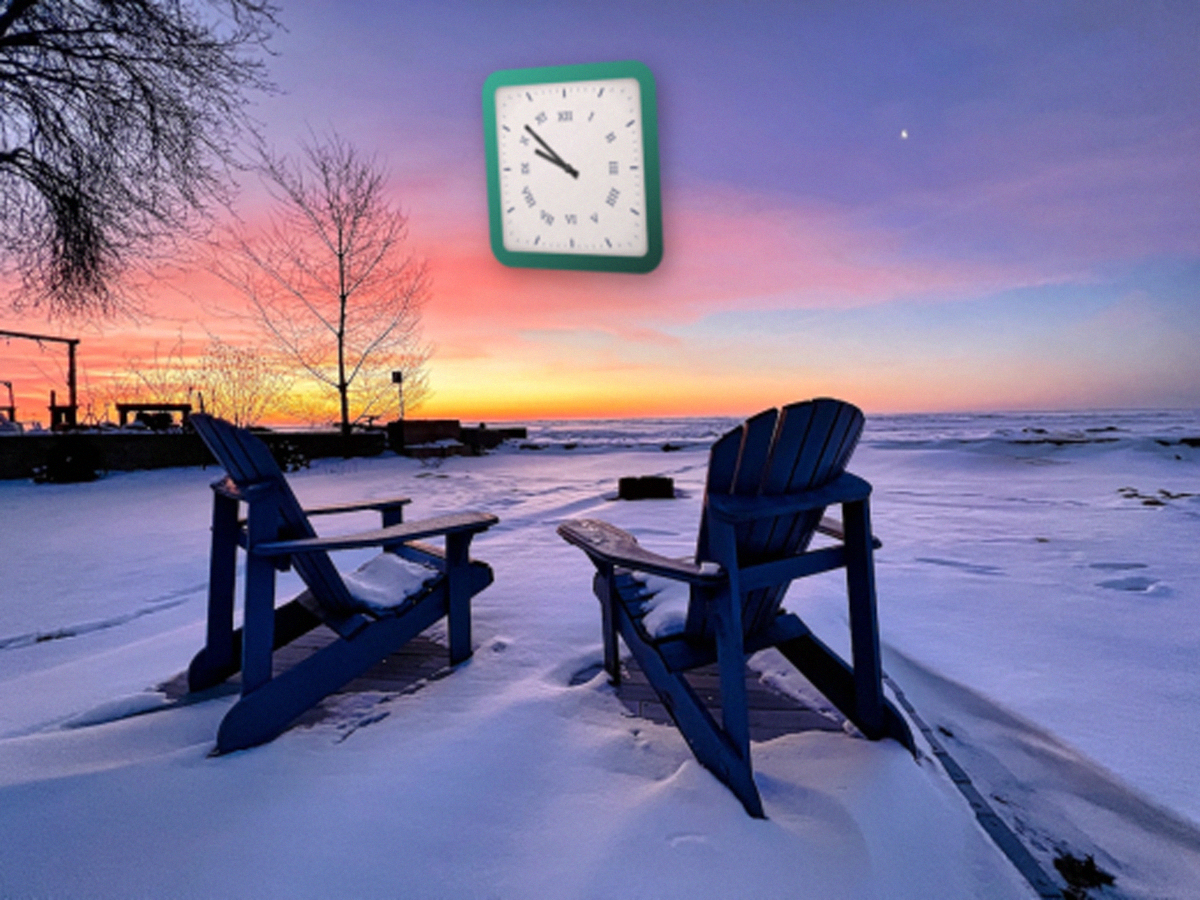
**9:52**
